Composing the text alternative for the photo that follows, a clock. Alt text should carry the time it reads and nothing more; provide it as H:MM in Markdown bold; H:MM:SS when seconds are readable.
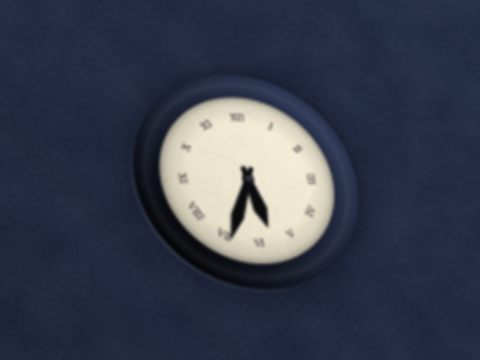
**5:34**
